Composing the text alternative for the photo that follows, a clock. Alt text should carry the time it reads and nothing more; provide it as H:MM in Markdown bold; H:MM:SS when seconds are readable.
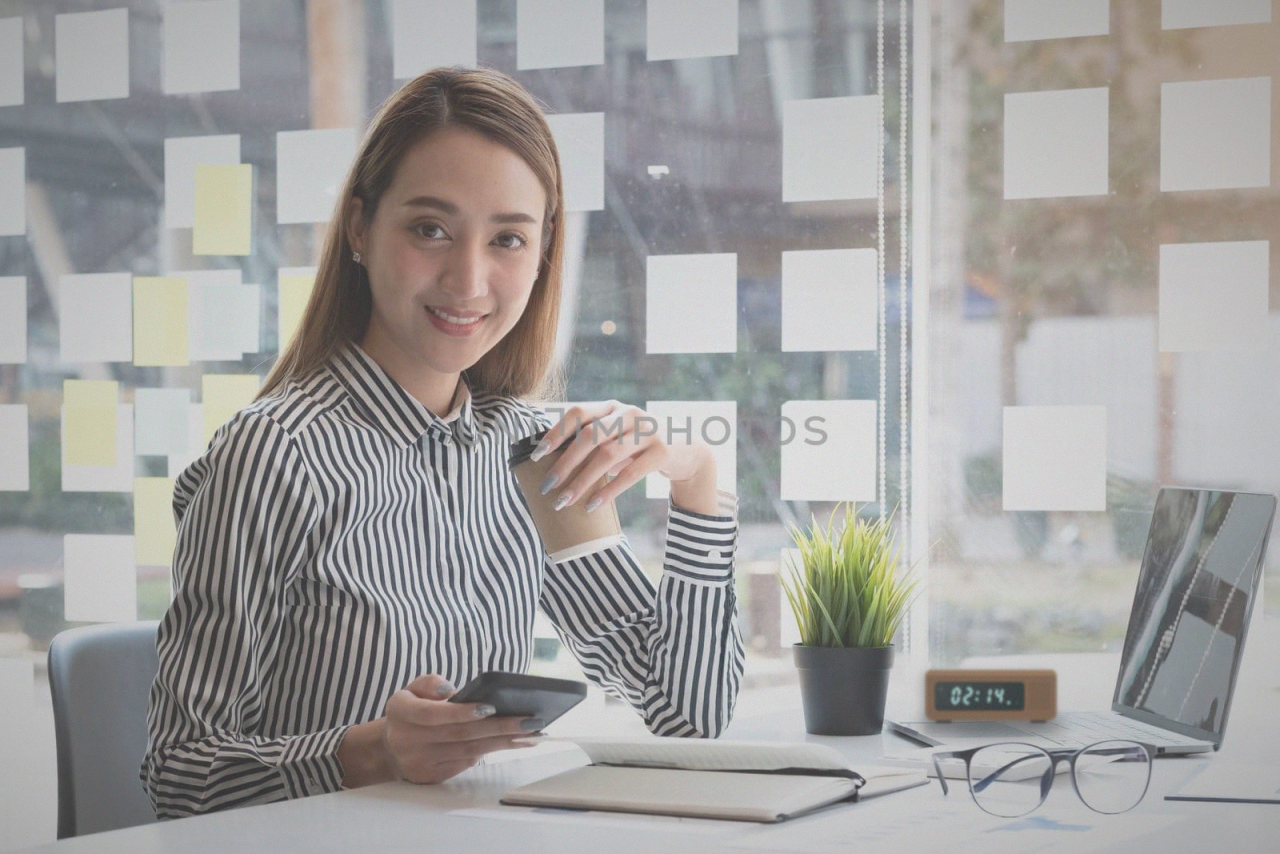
**2:14**
